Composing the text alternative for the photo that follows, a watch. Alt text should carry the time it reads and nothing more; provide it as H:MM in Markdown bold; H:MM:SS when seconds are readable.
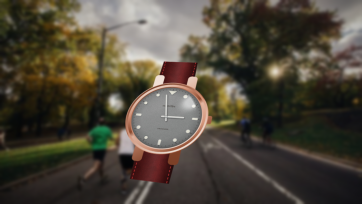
**2:58**
